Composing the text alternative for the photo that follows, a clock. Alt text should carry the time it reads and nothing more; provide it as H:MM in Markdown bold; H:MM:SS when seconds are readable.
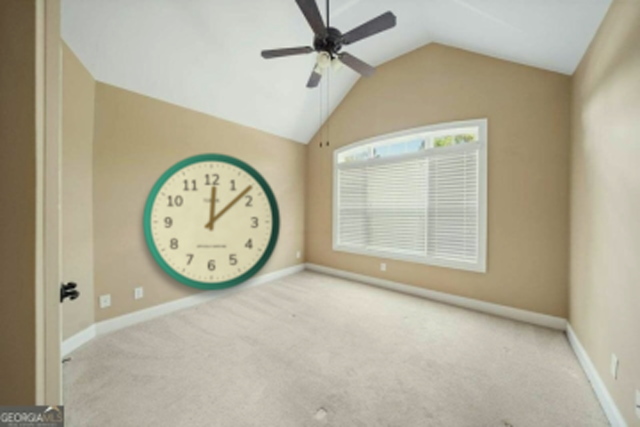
**12:08**
